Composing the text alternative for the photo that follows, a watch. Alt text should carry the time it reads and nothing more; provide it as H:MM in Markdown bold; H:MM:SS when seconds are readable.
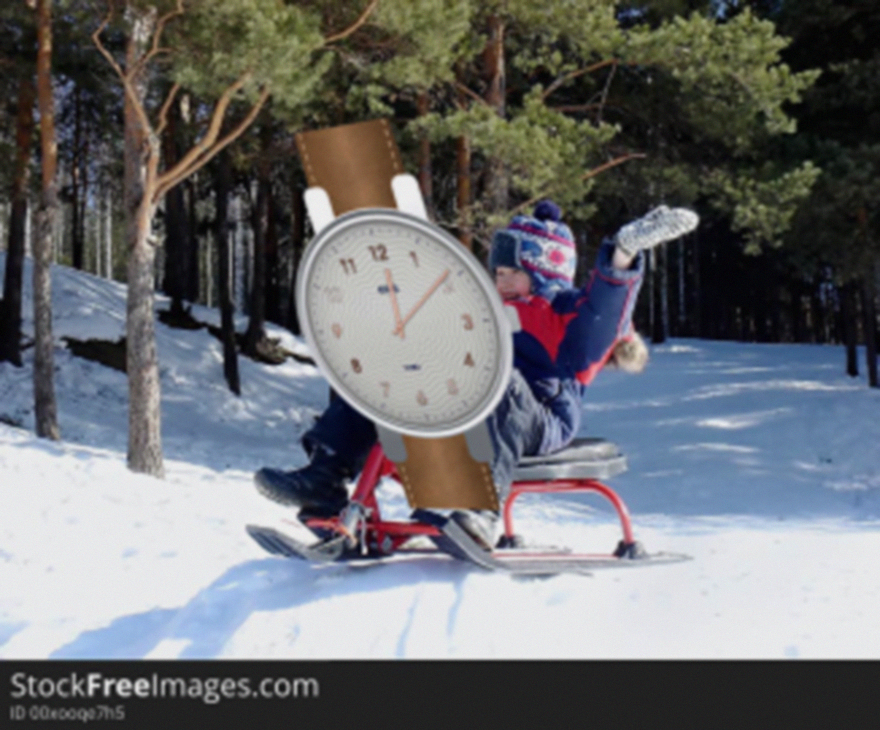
**12:09**
